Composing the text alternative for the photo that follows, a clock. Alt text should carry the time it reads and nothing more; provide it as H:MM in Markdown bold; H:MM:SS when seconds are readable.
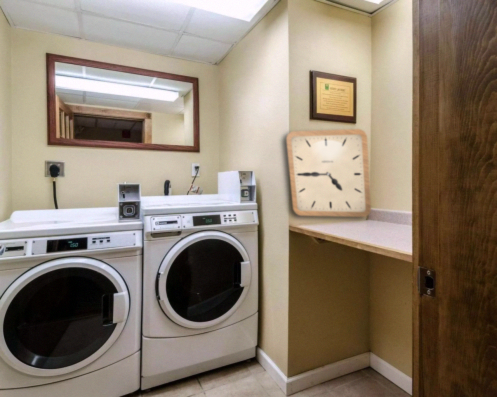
**4:45**
